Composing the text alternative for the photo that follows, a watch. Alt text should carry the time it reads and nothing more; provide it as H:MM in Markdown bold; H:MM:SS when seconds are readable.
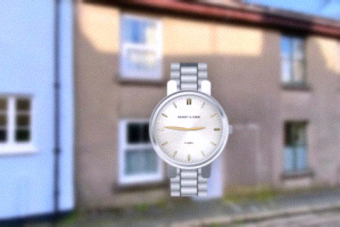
**2:46**
